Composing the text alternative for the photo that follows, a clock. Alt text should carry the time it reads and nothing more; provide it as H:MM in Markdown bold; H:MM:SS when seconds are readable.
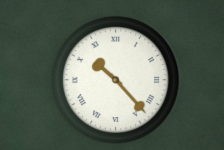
**10:23**
